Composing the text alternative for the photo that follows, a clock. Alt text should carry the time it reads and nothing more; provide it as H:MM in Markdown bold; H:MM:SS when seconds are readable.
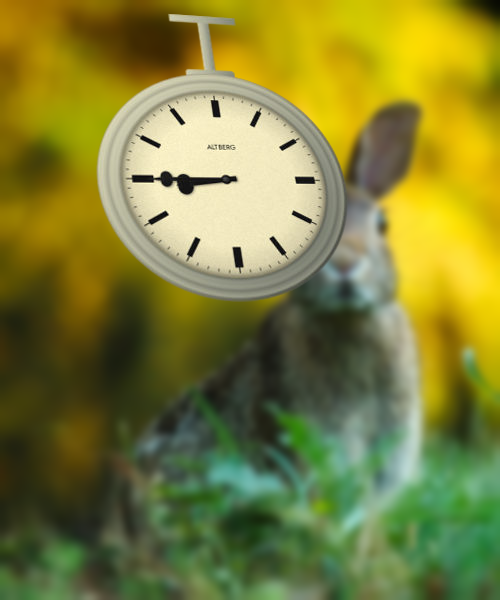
**8:45**
